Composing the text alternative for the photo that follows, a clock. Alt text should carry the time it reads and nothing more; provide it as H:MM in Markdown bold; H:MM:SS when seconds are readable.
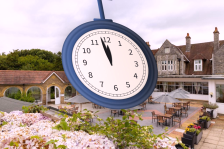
**11:58**
